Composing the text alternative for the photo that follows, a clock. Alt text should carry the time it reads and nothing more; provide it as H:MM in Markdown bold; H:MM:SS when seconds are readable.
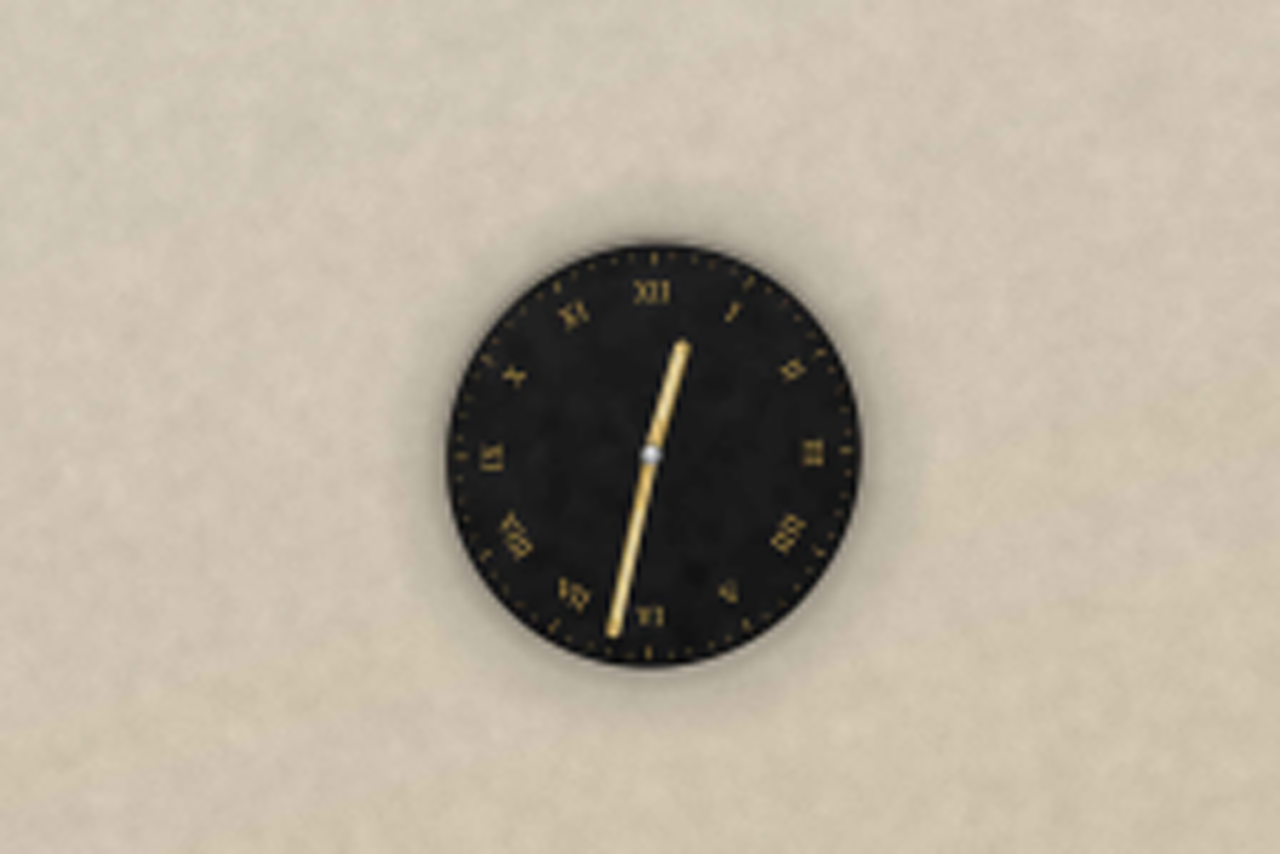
**12:32**
